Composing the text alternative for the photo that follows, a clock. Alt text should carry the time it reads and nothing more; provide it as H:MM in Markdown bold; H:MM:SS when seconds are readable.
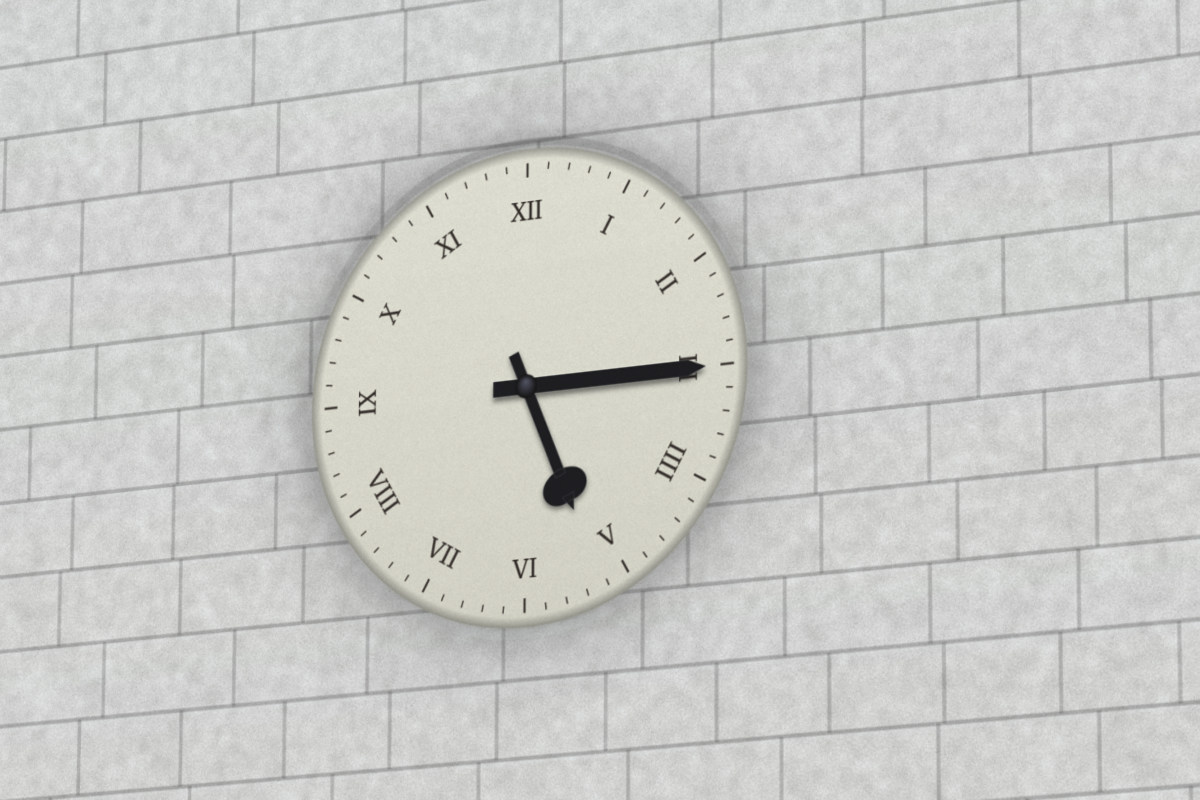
**5:15**
